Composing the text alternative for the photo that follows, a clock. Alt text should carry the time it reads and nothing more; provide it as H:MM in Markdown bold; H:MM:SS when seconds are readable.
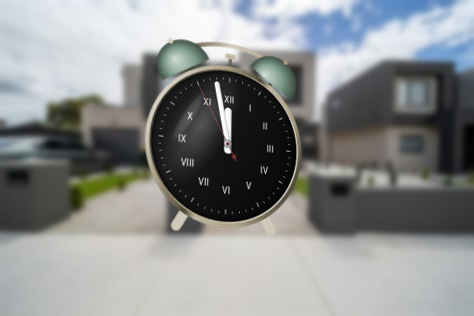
**11:57:55**
